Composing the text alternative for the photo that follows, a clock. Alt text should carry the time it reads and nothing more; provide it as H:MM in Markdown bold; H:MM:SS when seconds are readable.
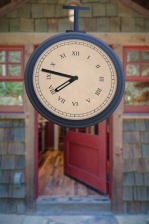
**7:47**
